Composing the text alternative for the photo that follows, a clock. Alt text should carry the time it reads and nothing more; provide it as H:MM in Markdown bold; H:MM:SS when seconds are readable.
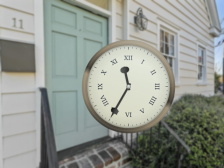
**11:35**
